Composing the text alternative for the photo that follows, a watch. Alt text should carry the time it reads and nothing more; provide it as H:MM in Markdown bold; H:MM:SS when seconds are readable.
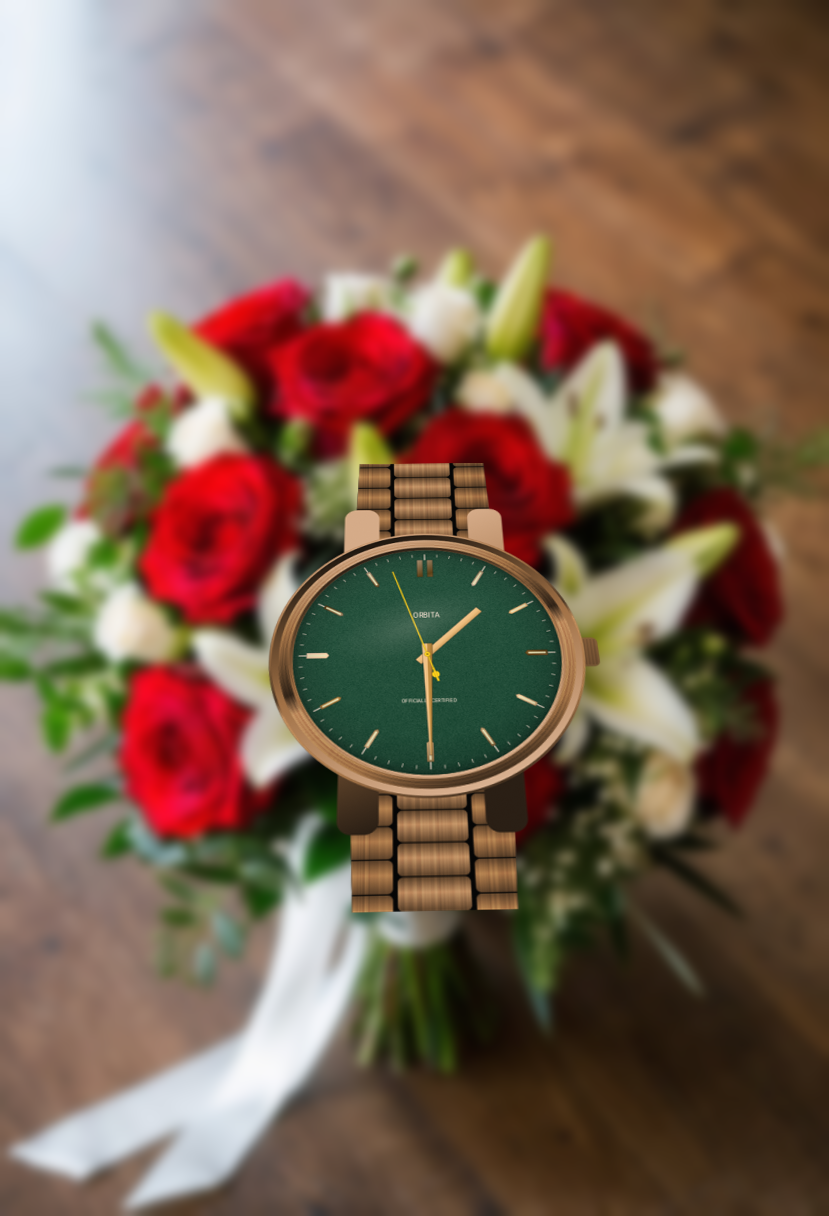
**1:29:57**
